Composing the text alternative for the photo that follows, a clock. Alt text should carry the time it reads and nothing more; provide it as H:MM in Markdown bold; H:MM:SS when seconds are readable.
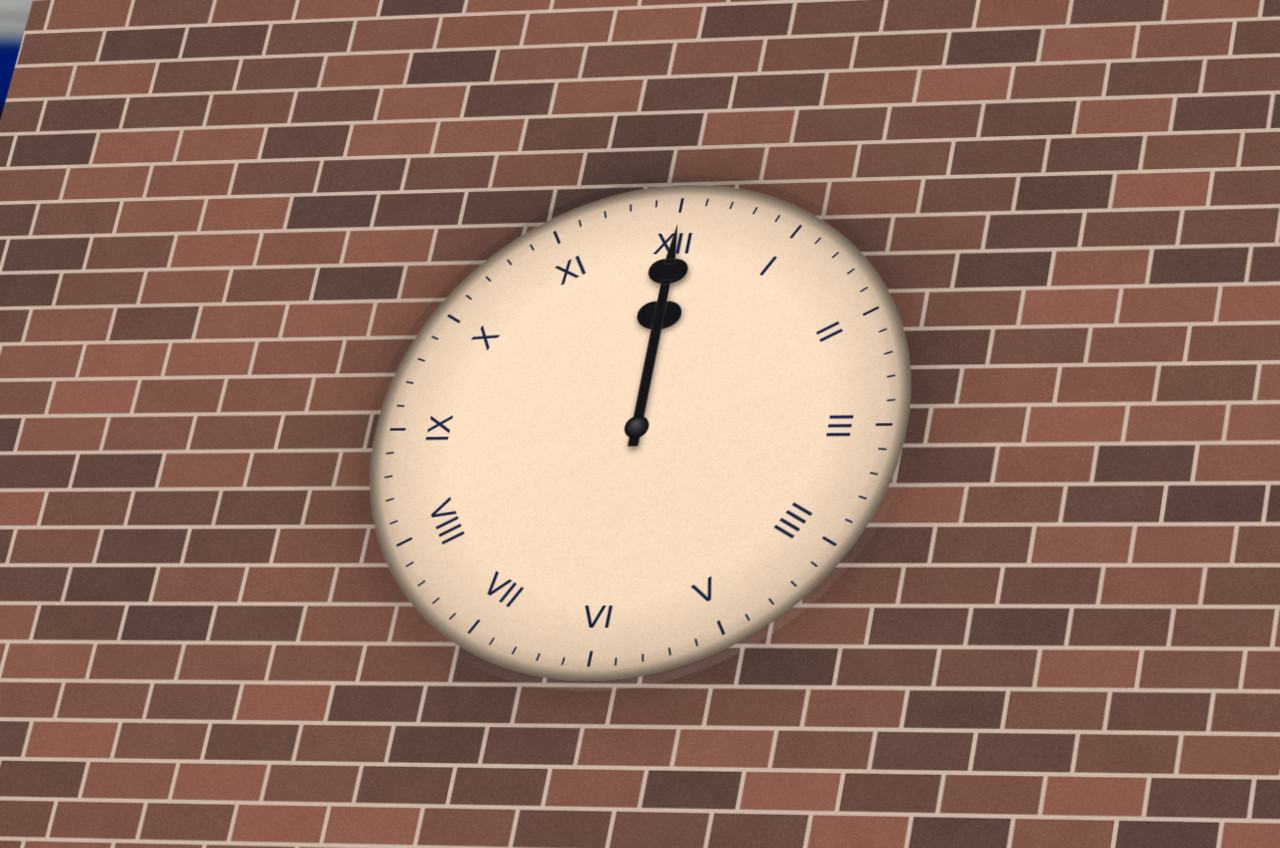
**12:00**
